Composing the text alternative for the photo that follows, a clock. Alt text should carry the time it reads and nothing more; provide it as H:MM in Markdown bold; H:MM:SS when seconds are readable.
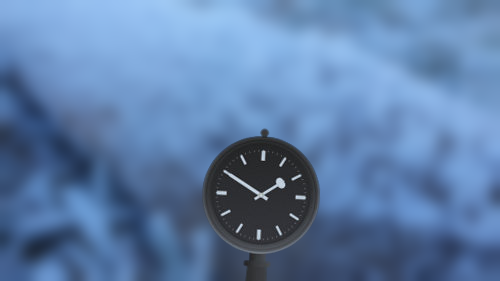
**1:50**
